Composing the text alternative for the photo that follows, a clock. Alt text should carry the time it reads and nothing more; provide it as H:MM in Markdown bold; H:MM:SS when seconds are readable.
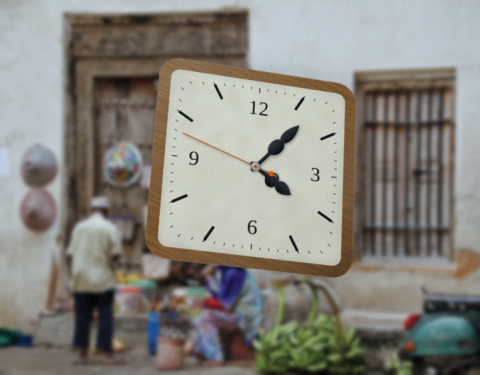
**4:06:48**
